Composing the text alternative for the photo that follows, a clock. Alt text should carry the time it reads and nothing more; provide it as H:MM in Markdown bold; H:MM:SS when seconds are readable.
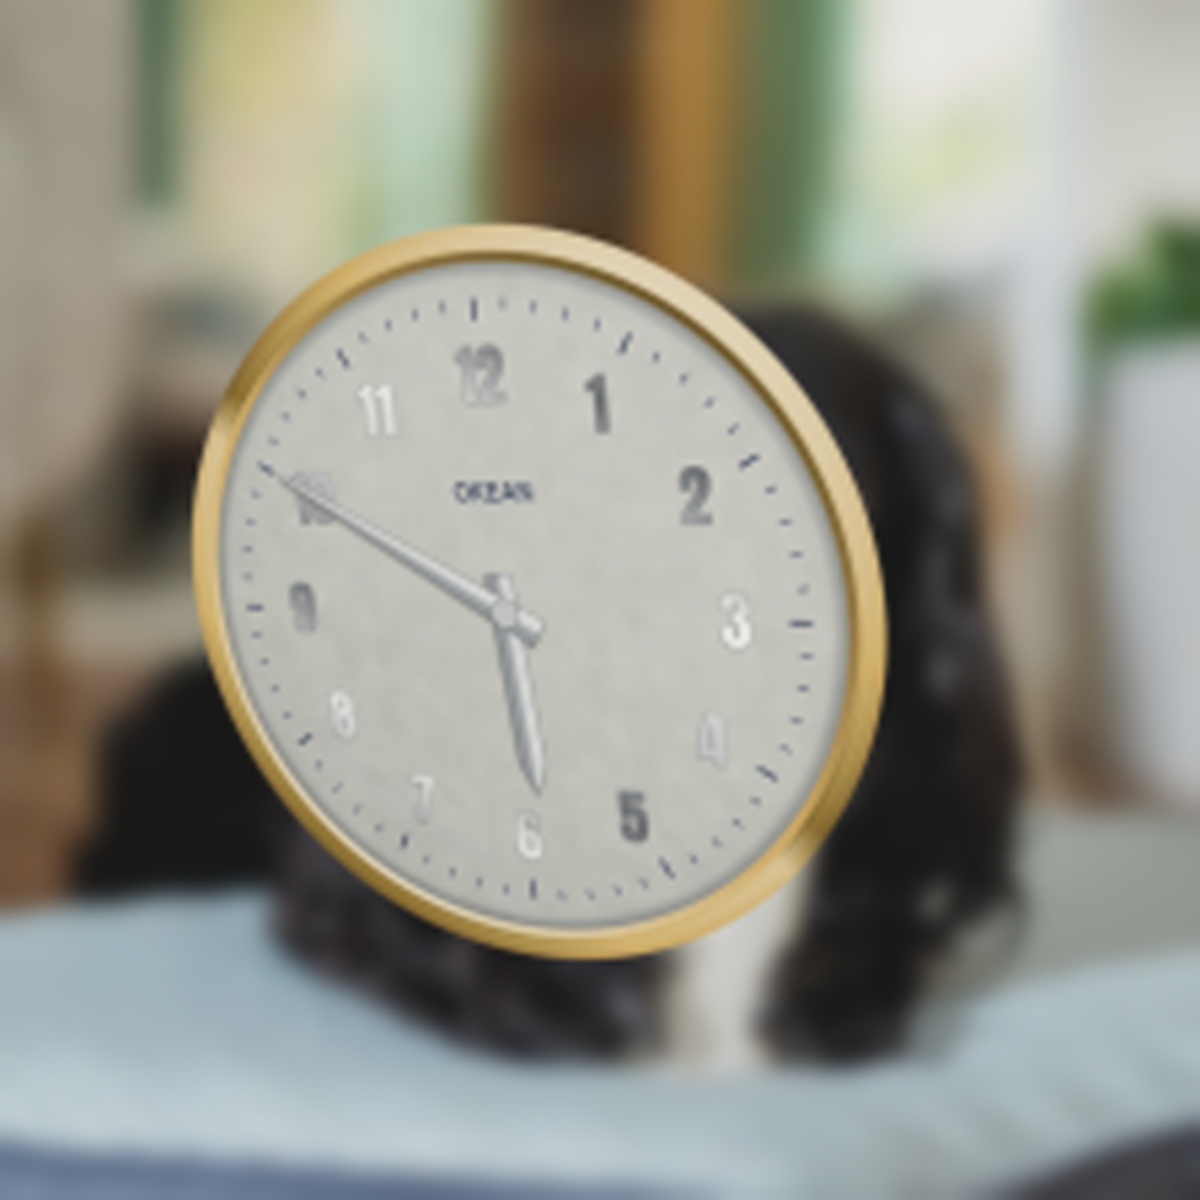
**5:50**
